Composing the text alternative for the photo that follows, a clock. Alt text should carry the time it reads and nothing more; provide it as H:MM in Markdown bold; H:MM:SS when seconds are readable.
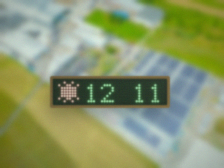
**12:11**
